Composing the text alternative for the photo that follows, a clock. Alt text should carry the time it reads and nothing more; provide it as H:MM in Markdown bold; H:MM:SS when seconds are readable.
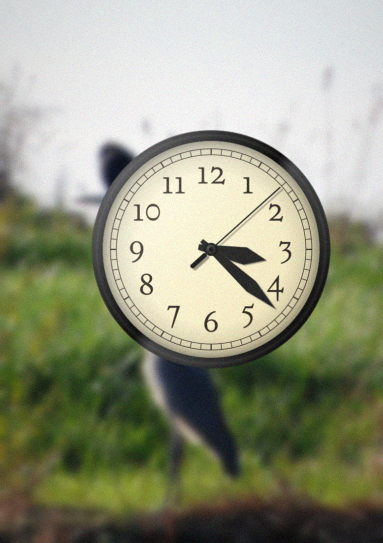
**3:22:08**
